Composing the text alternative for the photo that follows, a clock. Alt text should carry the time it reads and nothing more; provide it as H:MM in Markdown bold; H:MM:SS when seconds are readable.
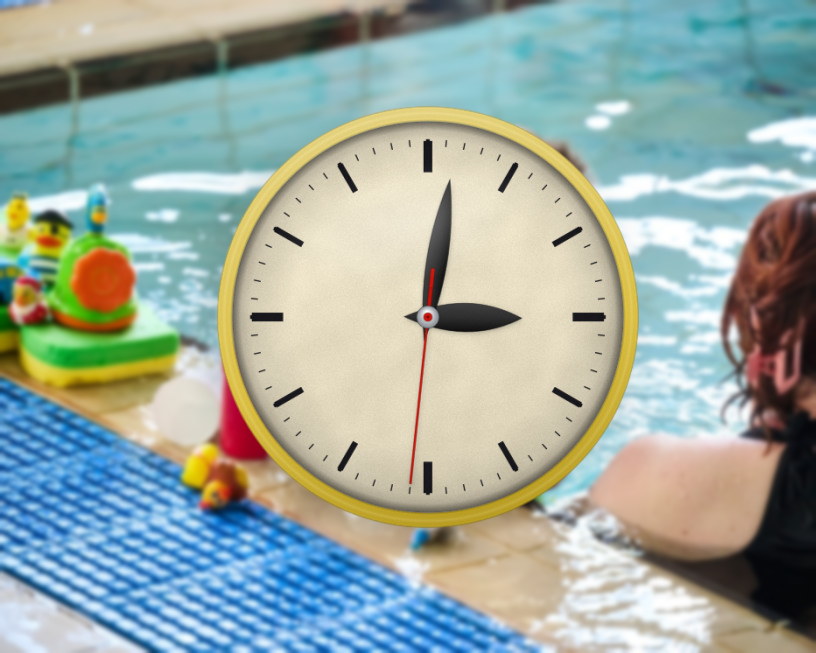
**3:01:31**
